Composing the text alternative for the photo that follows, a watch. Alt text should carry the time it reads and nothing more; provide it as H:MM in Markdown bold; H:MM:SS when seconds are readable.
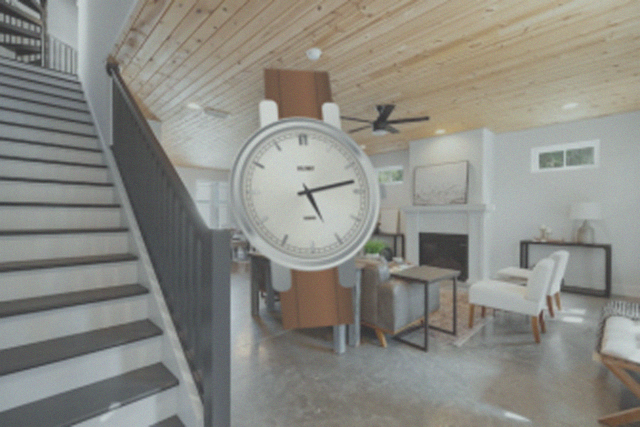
**5:13**
